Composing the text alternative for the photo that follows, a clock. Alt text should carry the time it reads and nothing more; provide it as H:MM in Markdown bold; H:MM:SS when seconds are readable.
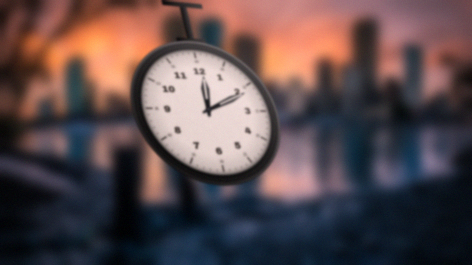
**12:11**
